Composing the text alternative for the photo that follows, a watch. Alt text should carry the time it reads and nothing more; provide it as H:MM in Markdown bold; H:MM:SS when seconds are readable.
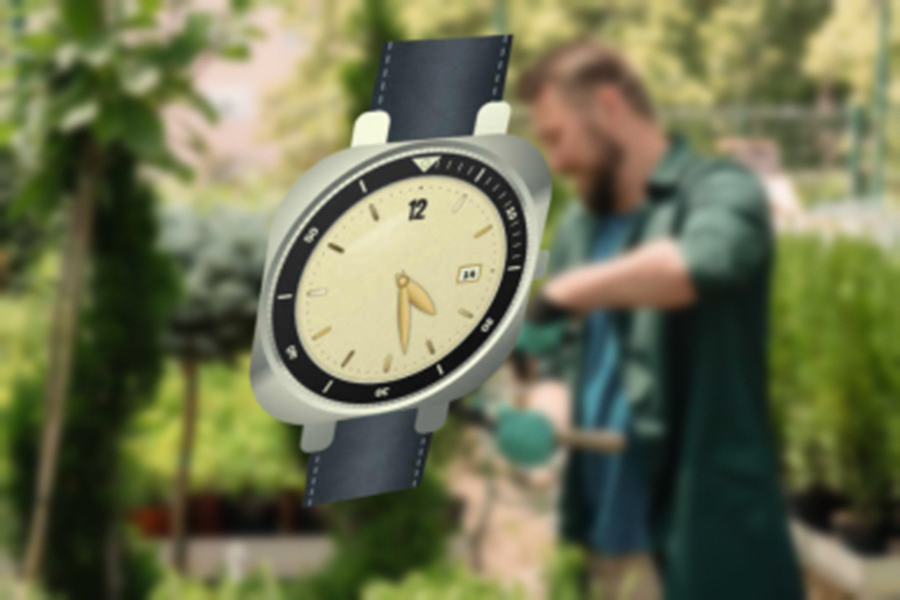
**4:28**
